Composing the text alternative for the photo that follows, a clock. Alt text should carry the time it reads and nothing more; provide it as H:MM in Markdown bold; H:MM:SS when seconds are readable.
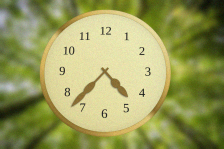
**4:37**
